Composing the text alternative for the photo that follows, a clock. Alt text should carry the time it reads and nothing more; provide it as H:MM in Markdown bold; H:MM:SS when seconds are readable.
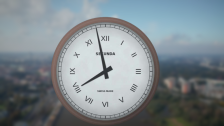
**7:58**
